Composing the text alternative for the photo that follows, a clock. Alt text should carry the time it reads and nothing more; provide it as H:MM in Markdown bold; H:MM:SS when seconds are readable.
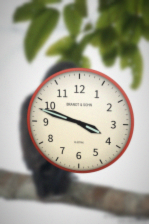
**3:48**
